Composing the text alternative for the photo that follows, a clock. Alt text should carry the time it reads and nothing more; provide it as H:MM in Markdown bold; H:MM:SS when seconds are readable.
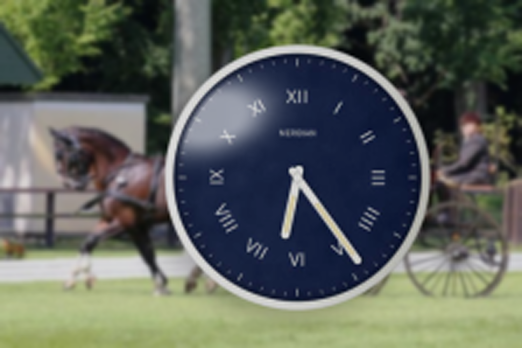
**6:24**
